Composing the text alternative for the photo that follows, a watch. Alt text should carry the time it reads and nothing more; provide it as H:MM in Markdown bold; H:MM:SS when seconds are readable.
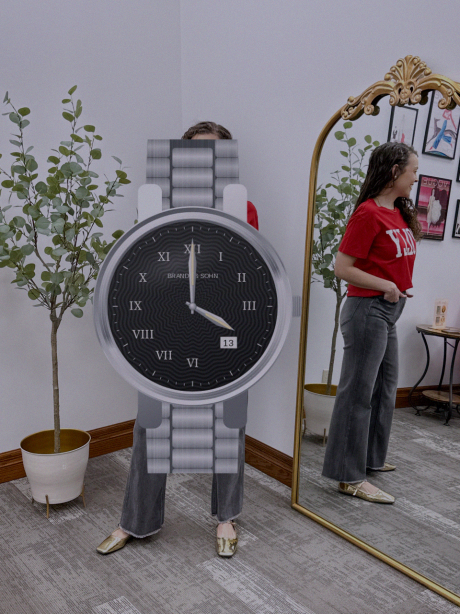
**4:00**
